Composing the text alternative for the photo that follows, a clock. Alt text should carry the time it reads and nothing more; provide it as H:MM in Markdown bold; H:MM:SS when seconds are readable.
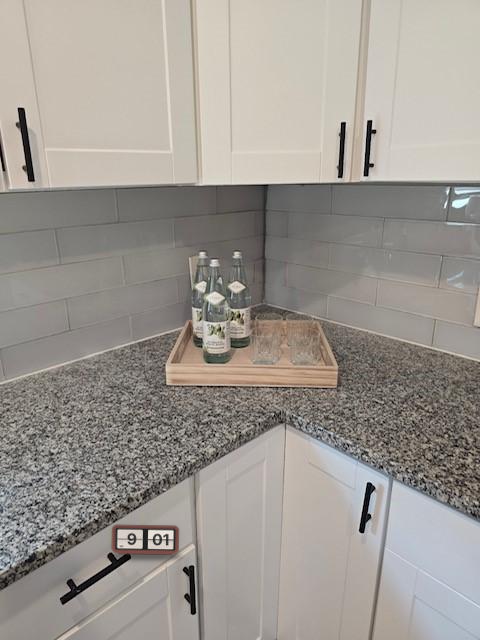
**9:01**
